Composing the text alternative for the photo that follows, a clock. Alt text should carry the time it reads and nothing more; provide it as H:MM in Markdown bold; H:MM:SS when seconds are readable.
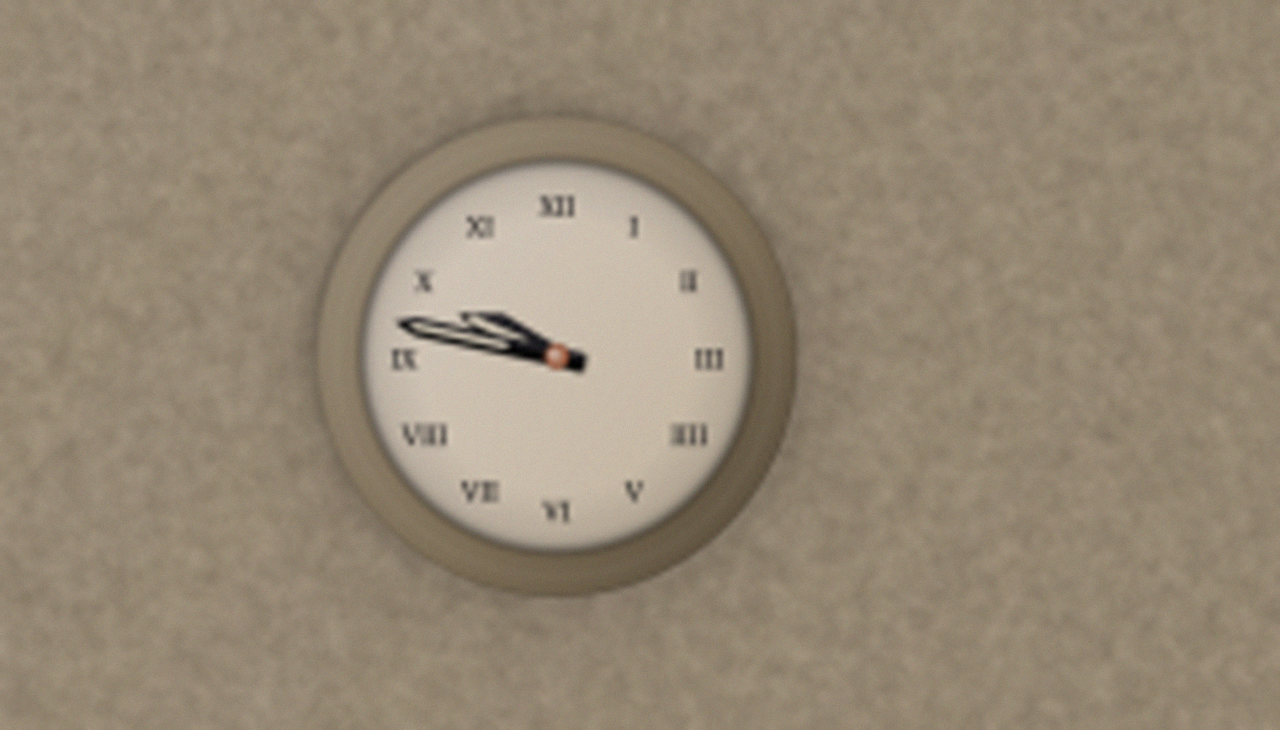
**9:47**
